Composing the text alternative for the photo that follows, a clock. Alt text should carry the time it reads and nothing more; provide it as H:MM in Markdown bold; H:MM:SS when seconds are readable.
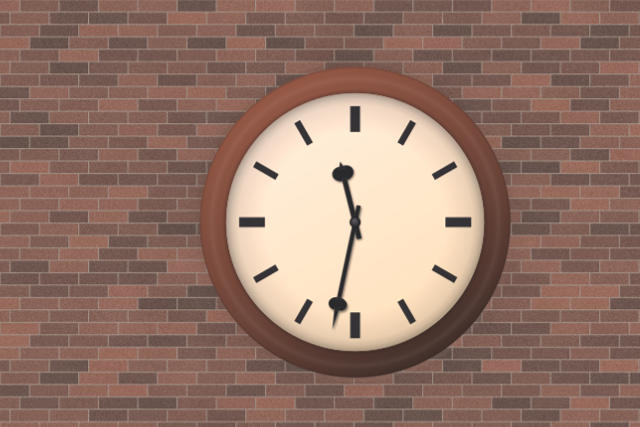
**11:32**
